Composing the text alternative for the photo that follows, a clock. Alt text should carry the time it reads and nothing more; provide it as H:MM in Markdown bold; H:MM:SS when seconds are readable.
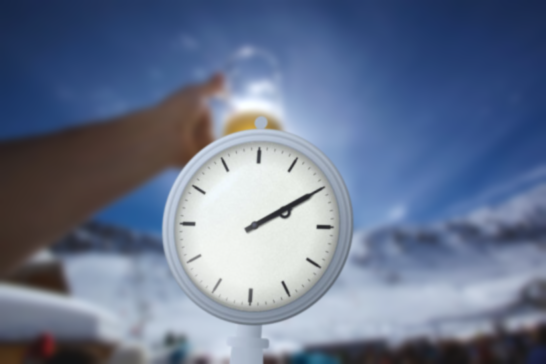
**2:10**
